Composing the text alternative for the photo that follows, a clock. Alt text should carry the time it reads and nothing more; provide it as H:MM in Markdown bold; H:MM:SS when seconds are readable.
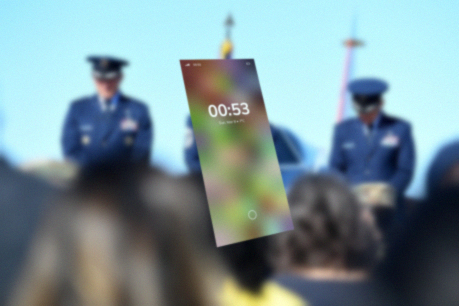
**0:53**
